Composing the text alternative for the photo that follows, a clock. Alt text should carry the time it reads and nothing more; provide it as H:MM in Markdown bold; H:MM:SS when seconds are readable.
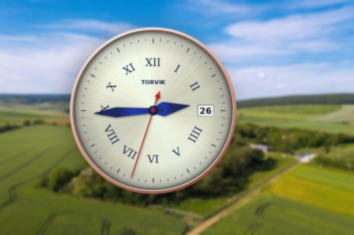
**2:44:33**
